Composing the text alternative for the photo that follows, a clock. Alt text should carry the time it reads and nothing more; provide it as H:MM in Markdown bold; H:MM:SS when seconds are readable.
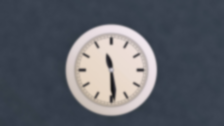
**11:29**
